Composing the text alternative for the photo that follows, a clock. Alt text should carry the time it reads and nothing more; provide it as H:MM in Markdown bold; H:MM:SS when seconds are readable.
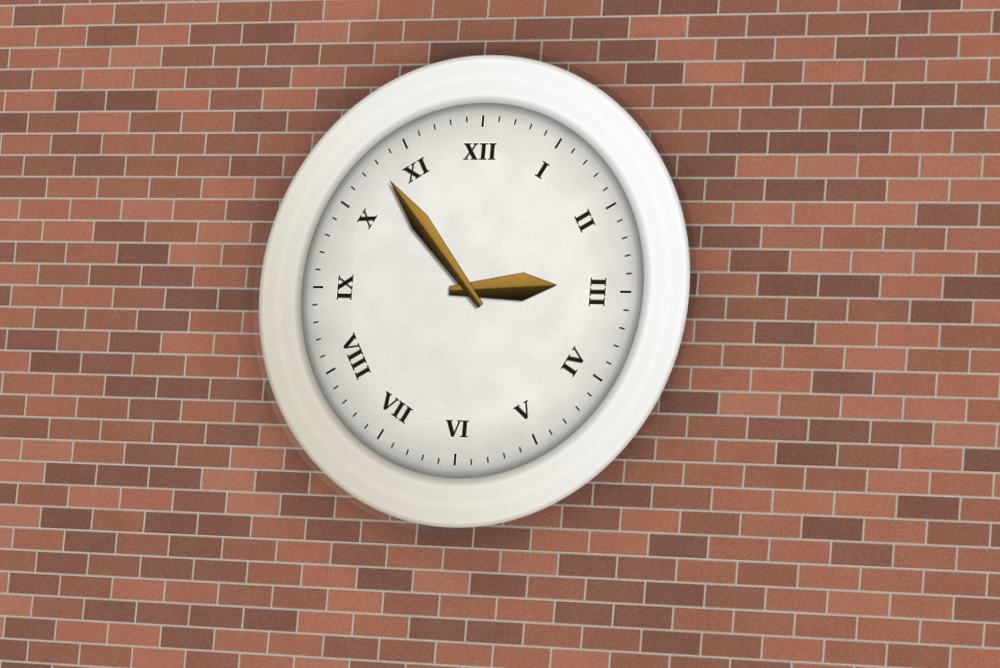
**2:53**
